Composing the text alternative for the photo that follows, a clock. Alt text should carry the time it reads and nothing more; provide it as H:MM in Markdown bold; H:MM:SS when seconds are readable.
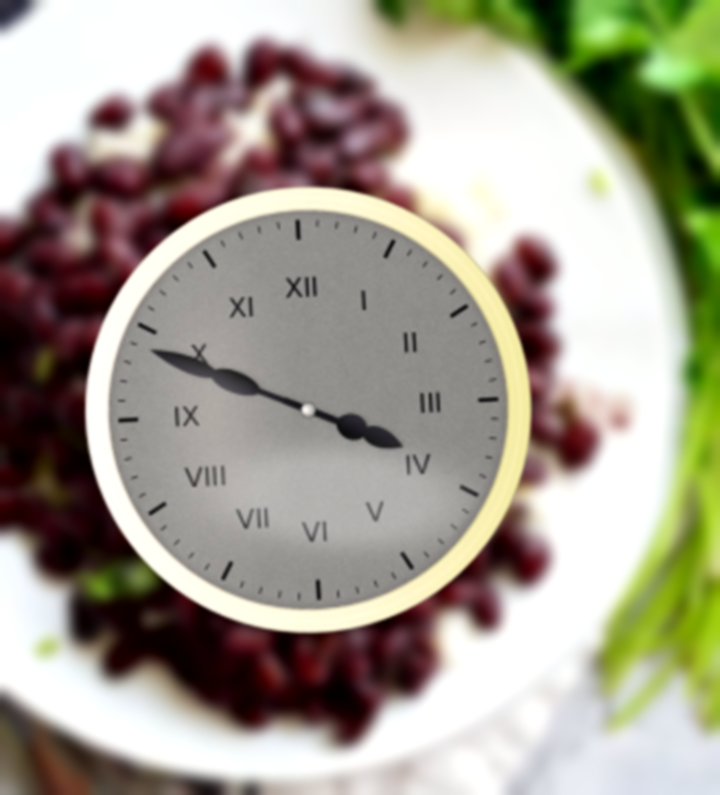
**3:49**
